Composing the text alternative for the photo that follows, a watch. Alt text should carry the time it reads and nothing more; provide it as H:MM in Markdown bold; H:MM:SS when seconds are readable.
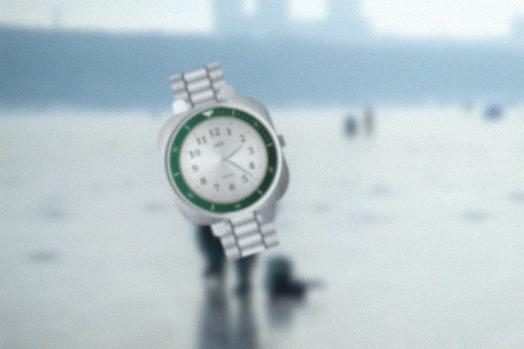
**2:23**
